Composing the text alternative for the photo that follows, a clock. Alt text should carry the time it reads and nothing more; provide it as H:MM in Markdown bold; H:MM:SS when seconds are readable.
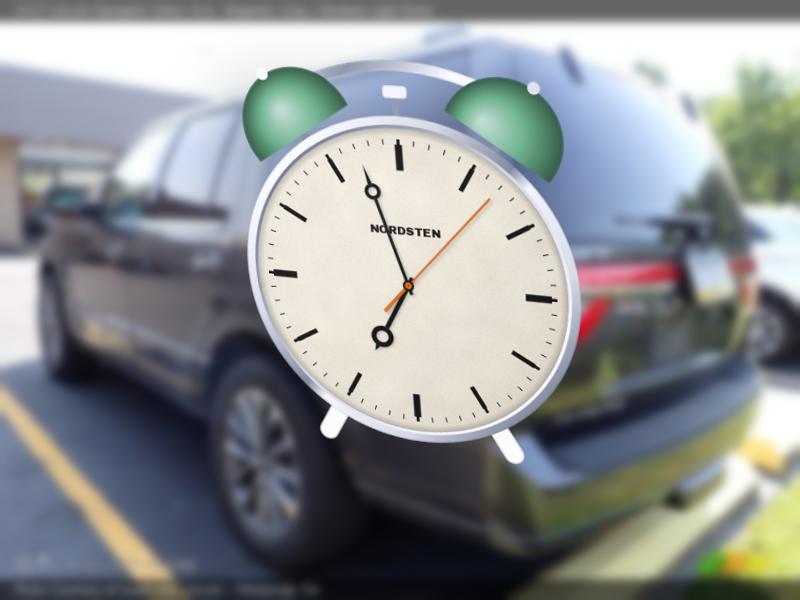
**6:57:07**
